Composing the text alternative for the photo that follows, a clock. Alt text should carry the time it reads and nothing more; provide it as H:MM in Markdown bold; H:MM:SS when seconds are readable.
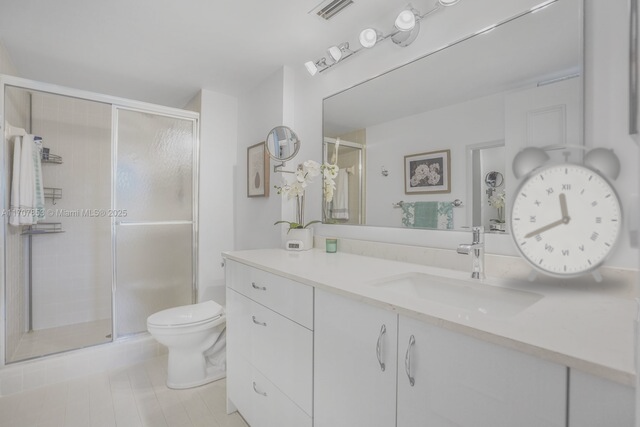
**11:41**
